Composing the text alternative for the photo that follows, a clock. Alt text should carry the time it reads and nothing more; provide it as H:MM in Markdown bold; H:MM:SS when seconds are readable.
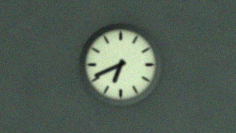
**6:41**
